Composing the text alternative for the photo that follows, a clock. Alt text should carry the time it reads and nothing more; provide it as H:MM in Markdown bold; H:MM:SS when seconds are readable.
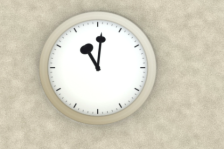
**11:01**
